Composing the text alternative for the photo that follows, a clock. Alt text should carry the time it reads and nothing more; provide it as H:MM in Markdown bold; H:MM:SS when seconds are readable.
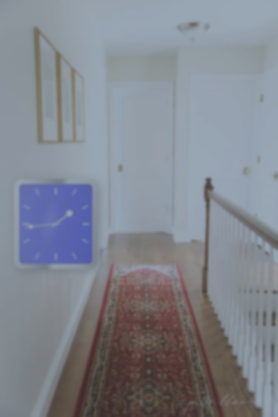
**1:44**
